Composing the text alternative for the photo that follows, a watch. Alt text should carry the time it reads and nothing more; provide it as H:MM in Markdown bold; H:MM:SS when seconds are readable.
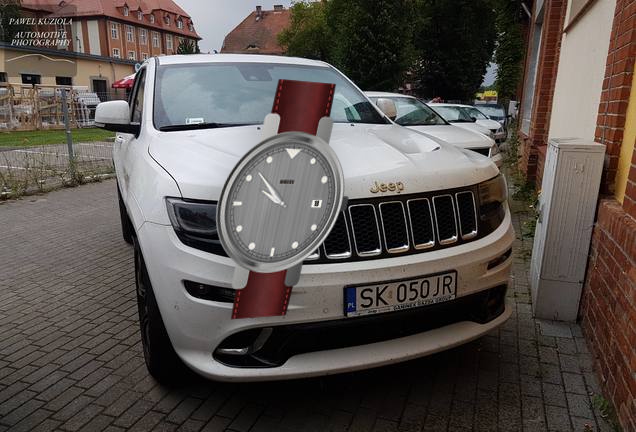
**9:52**
